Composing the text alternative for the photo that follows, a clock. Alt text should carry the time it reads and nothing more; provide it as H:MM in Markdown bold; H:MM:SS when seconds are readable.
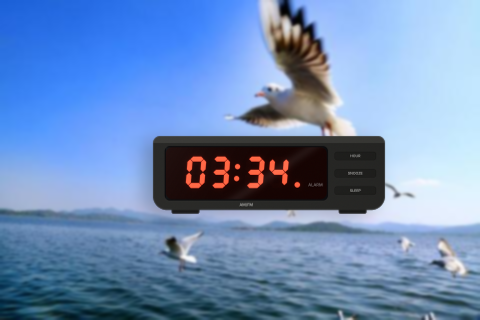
**3:34**
